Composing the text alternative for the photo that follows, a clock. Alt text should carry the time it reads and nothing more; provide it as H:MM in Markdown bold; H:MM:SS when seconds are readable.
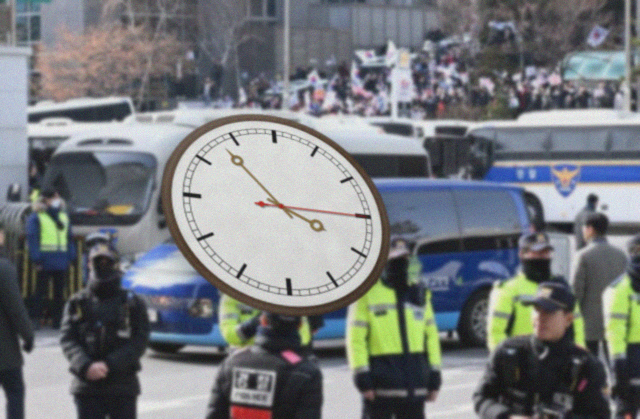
**3:53:15**
